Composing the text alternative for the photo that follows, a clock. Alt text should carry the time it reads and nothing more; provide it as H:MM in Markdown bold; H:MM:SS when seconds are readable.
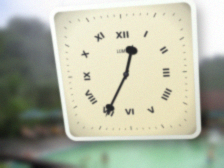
**12:35**
